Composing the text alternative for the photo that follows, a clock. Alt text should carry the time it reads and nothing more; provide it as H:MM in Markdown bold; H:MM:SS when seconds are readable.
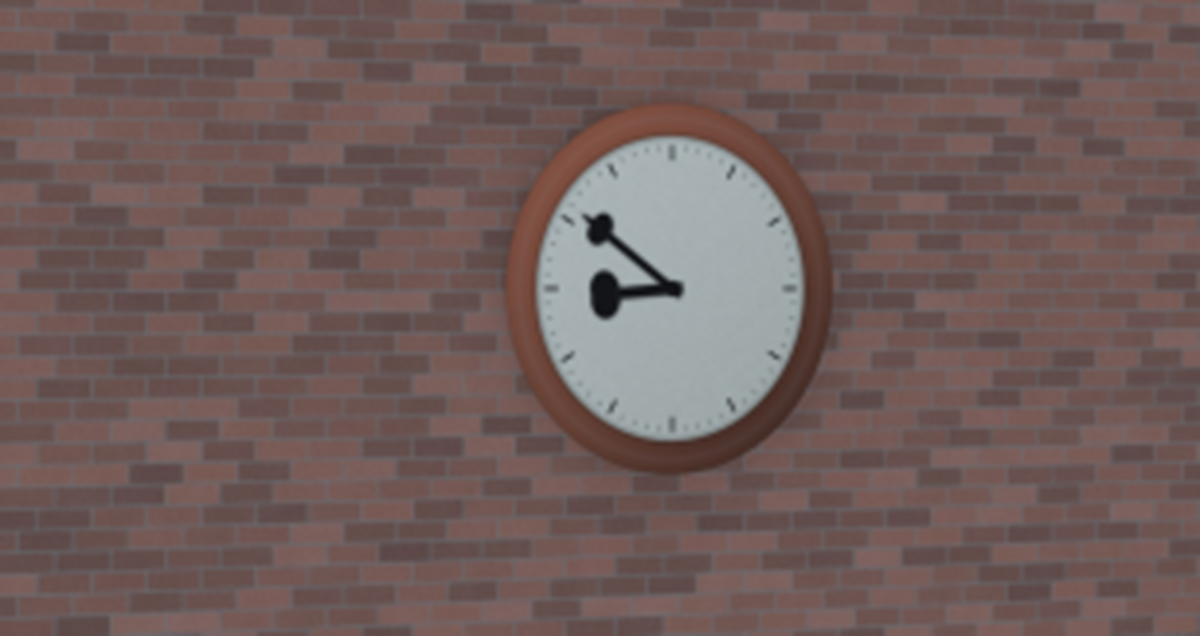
**8:51**
